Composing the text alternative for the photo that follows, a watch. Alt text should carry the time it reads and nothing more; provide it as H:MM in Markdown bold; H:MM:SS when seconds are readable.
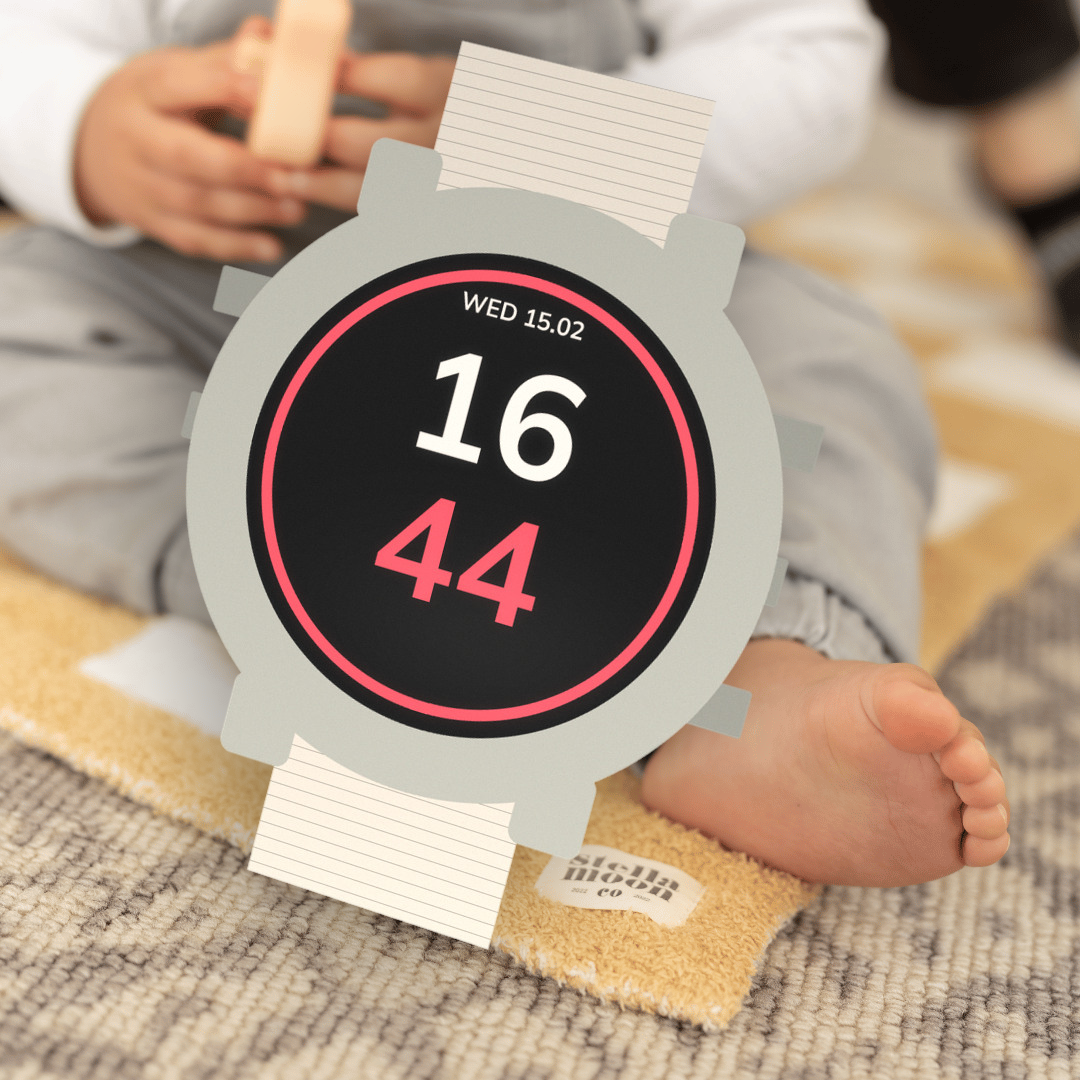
**16:44**
